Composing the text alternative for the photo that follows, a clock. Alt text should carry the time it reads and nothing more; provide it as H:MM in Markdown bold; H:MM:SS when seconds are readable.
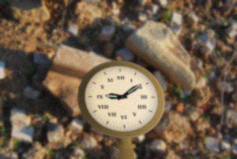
**9:09**
